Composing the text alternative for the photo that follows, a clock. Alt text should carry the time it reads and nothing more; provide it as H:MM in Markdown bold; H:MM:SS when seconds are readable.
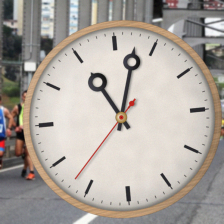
**11:02:37**
